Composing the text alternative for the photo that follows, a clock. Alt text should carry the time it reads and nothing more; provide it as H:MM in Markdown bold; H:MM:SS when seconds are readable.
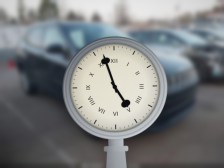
**4:57**
